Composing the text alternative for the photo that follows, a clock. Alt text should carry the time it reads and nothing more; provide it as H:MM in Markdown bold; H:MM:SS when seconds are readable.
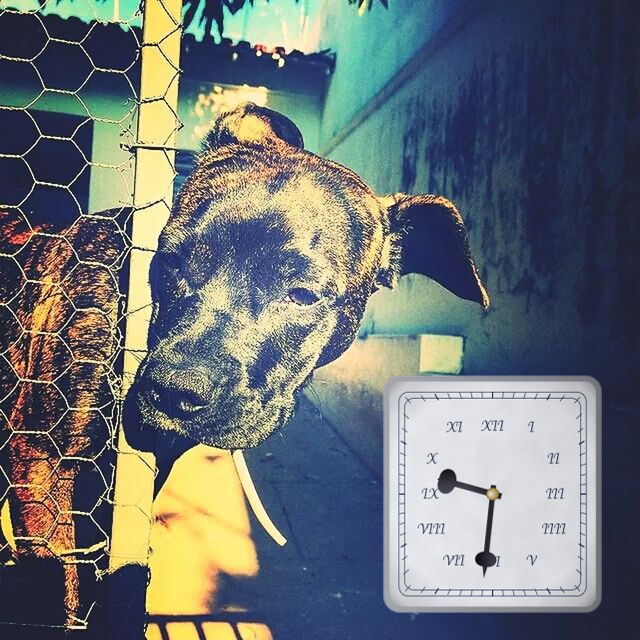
**9:31**
